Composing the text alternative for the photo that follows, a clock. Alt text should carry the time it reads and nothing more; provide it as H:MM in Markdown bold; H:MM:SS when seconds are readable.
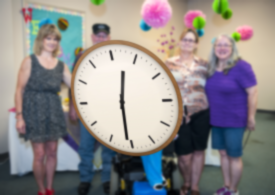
**12:31**
